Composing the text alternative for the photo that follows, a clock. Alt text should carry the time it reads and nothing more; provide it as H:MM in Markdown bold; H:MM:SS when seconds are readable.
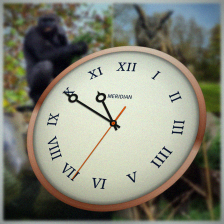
**10:49:34**
